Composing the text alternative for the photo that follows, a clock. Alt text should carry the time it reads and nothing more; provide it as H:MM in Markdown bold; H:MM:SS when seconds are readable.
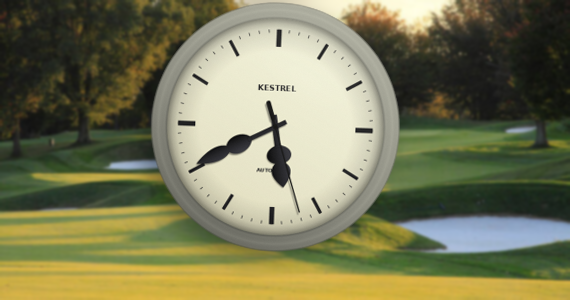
**5:40:27**
